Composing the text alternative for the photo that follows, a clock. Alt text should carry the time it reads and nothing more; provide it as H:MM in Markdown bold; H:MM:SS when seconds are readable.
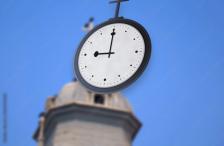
**9:00**
